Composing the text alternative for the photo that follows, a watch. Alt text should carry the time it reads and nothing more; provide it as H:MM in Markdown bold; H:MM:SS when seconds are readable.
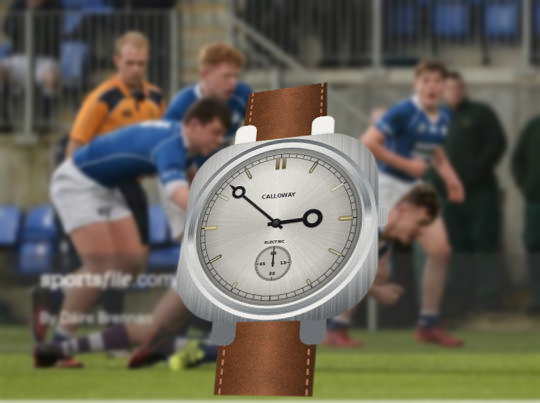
**2:52**
